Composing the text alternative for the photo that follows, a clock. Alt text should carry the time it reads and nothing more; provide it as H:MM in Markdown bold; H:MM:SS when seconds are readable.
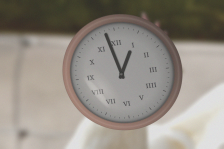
**12:58**
